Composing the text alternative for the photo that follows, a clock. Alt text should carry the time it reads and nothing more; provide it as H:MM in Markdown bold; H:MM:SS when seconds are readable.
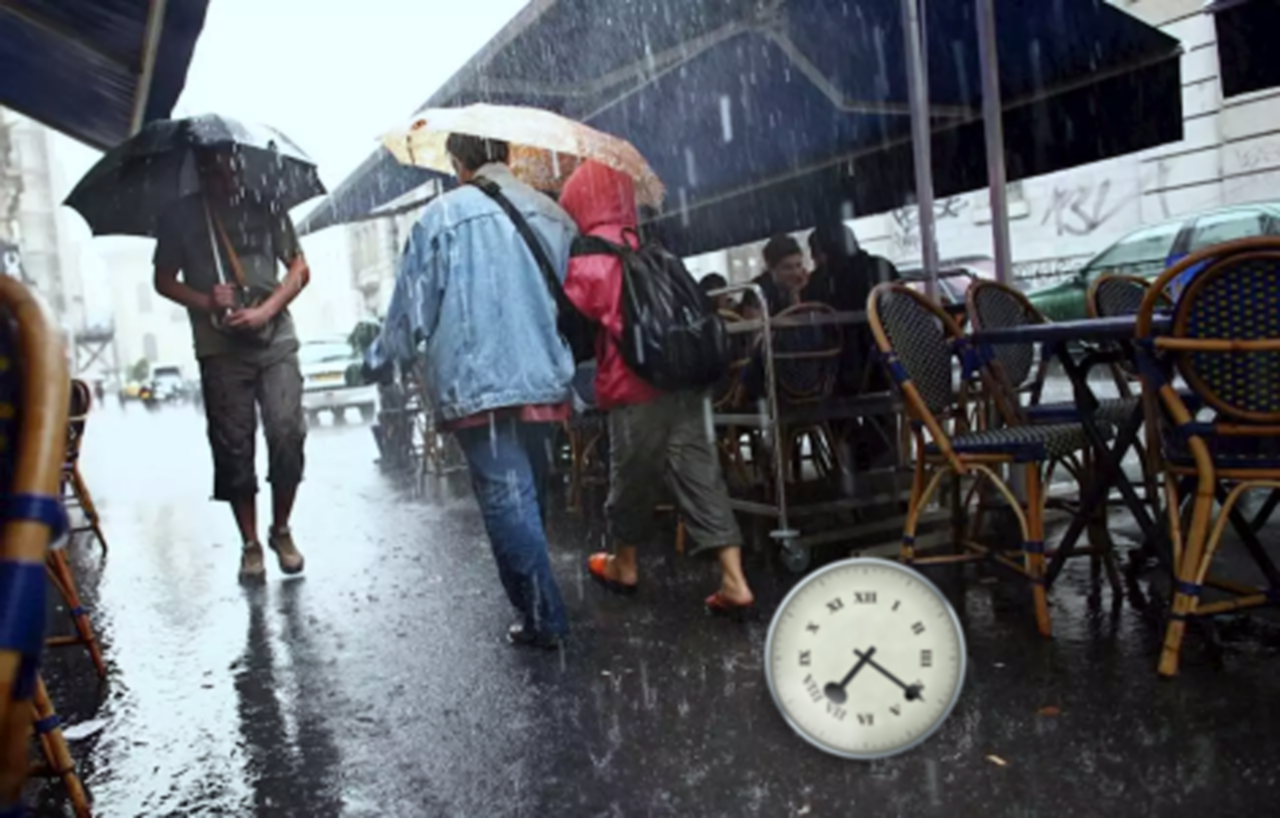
**7:21**
